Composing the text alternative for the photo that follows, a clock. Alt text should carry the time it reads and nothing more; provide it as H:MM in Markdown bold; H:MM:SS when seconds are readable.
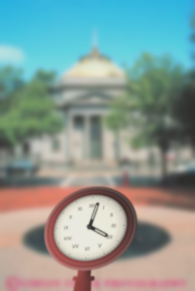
**4:02**
